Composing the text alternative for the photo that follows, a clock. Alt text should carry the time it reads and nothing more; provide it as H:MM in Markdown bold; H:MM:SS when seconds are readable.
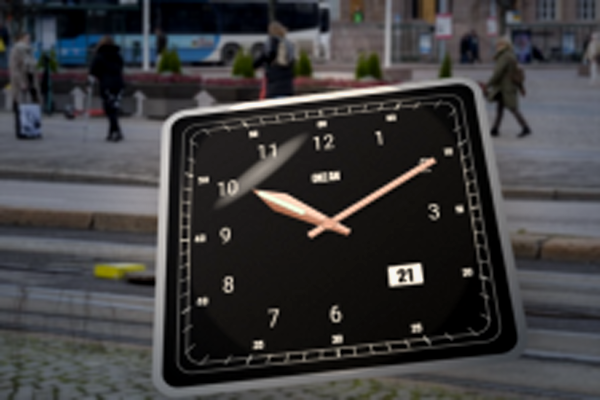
**10:10**
